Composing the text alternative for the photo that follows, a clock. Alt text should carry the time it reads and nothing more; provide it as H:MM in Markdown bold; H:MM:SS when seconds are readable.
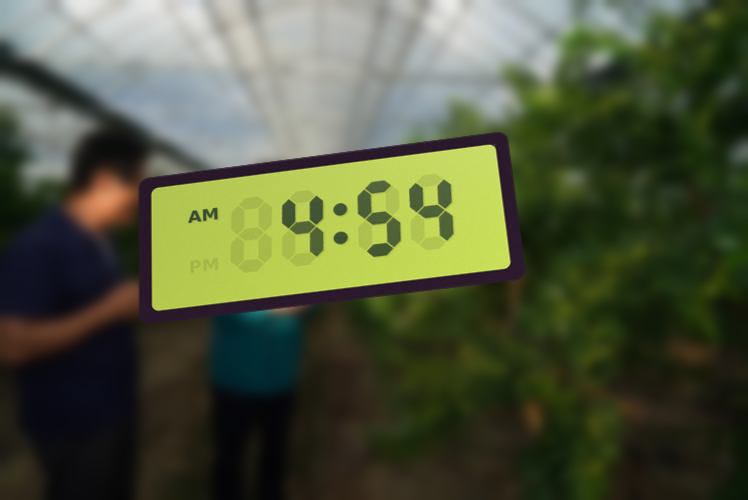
**4:54**
